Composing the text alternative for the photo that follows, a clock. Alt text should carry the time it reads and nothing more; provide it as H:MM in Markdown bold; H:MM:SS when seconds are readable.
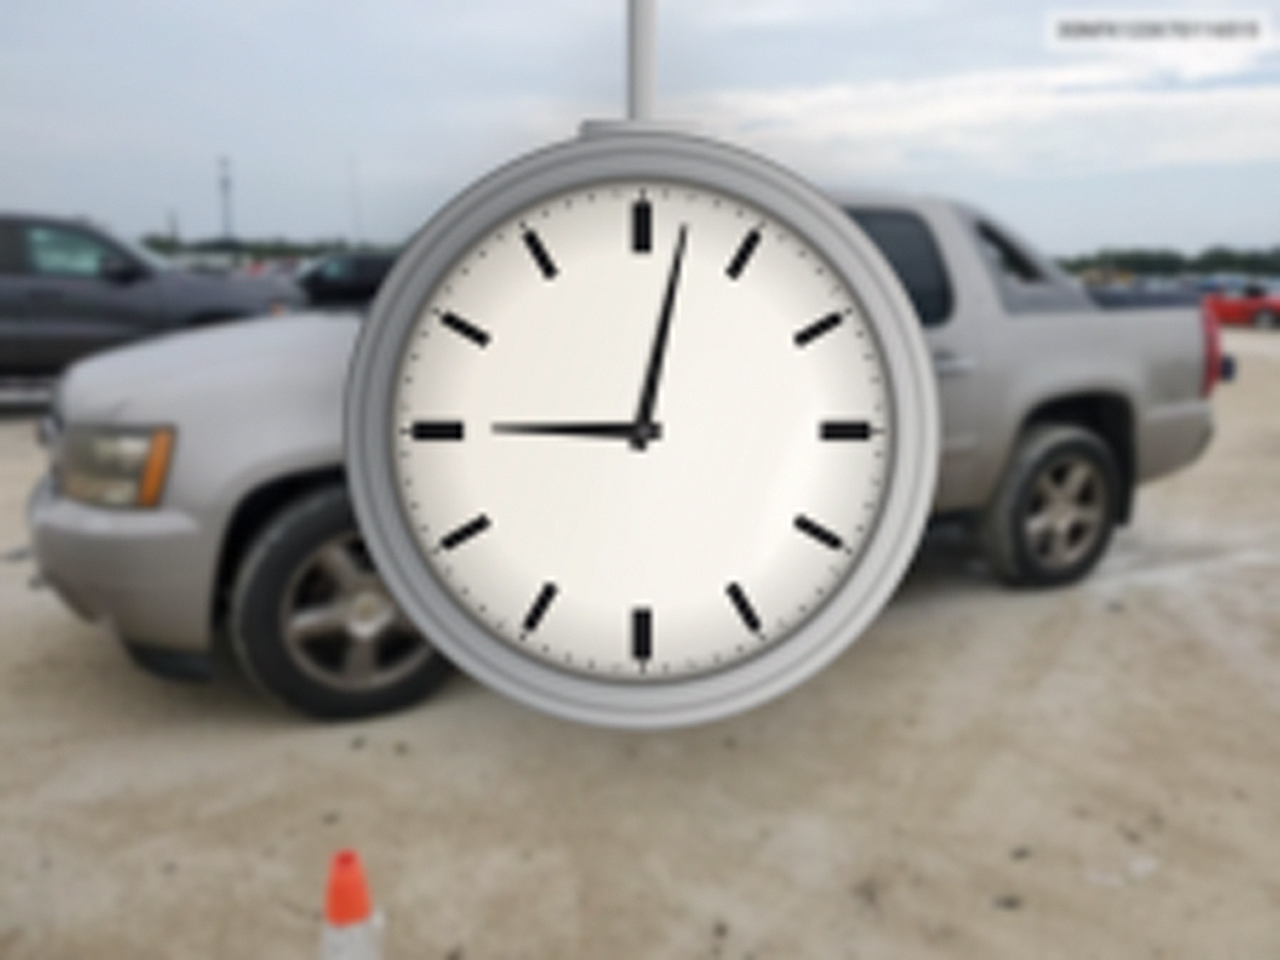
**9:02**
